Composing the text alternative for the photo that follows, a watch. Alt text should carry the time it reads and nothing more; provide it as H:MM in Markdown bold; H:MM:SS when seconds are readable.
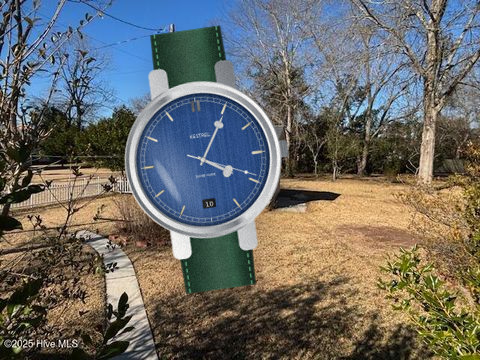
**4:05:19**
